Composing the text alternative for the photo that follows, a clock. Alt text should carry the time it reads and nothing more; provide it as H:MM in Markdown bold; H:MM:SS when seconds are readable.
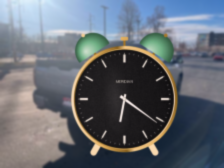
**6:21**
